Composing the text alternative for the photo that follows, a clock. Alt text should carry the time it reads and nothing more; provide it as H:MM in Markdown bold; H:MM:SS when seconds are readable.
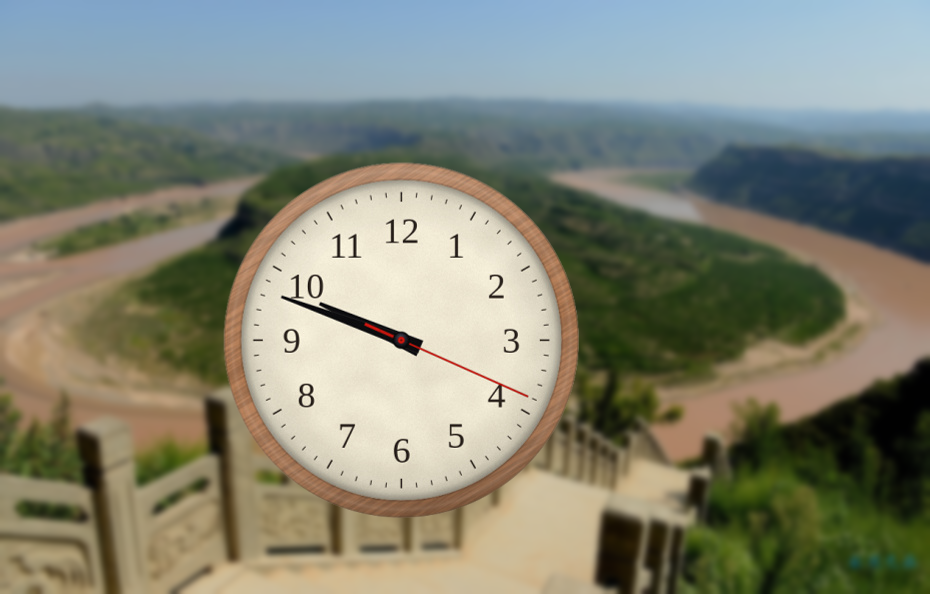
**9:48:19**
